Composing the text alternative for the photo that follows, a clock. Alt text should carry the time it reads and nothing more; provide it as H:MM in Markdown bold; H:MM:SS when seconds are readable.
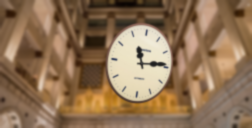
**11:14**
